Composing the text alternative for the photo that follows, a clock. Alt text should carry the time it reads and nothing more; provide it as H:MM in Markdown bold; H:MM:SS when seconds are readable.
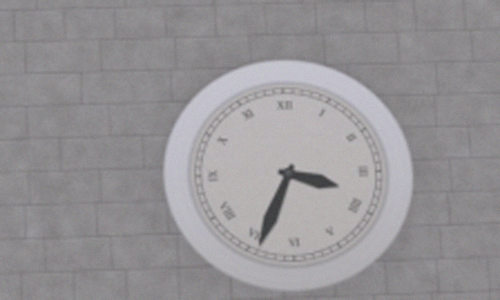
**3:34**
